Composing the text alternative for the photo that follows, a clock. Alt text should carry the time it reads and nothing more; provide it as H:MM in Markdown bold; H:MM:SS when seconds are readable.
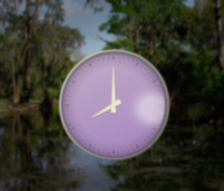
**8:00**
